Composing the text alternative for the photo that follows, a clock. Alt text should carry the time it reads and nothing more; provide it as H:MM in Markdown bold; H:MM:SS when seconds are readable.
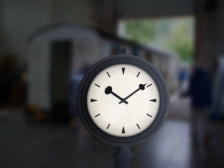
**10:09**
